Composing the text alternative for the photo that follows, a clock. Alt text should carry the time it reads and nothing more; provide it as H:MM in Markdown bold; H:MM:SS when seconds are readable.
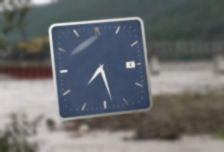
**7:28**
